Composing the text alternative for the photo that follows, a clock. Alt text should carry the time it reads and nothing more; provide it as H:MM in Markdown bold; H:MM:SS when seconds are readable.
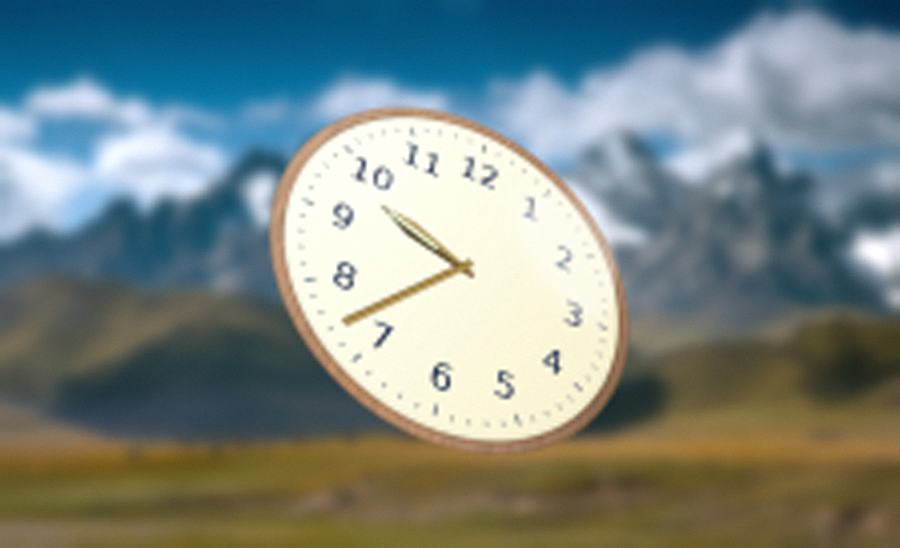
**9:37**
